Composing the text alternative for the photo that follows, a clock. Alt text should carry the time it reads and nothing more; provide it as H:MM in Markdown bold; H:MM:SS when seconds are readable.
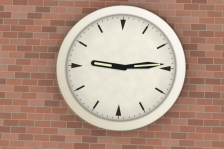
**9:14**
